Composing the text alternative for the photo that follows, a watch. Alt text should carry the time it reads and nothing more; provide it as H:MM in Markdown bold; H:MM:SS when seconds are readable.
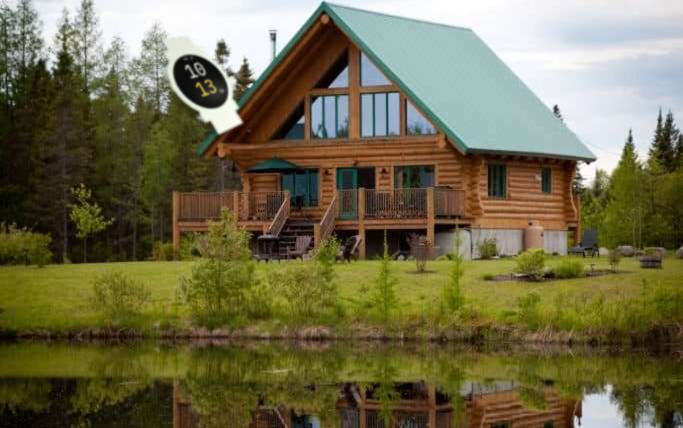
**10:13**
